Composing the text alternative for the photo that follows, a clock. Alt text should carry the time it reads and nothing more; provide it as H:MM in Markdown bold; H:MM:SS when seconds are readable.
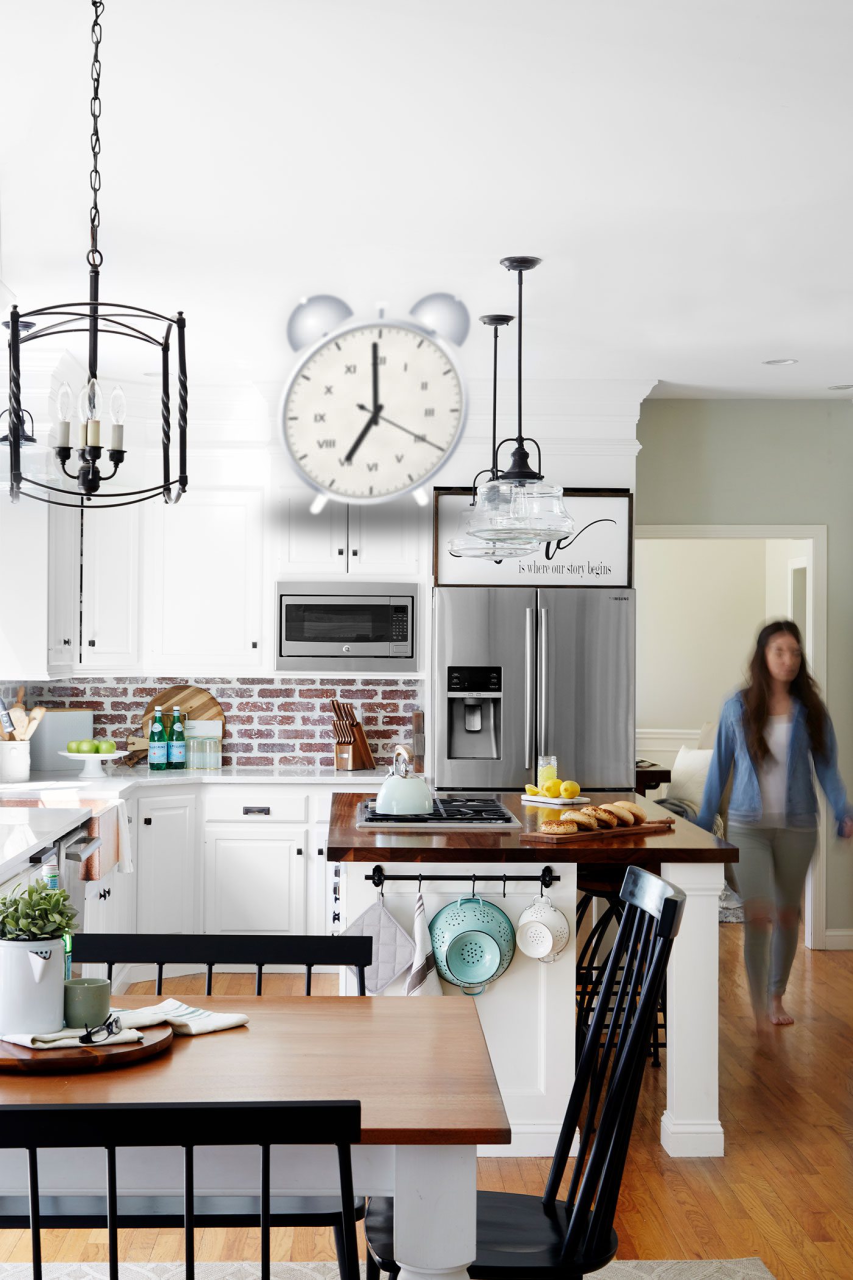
**6:59:20**
